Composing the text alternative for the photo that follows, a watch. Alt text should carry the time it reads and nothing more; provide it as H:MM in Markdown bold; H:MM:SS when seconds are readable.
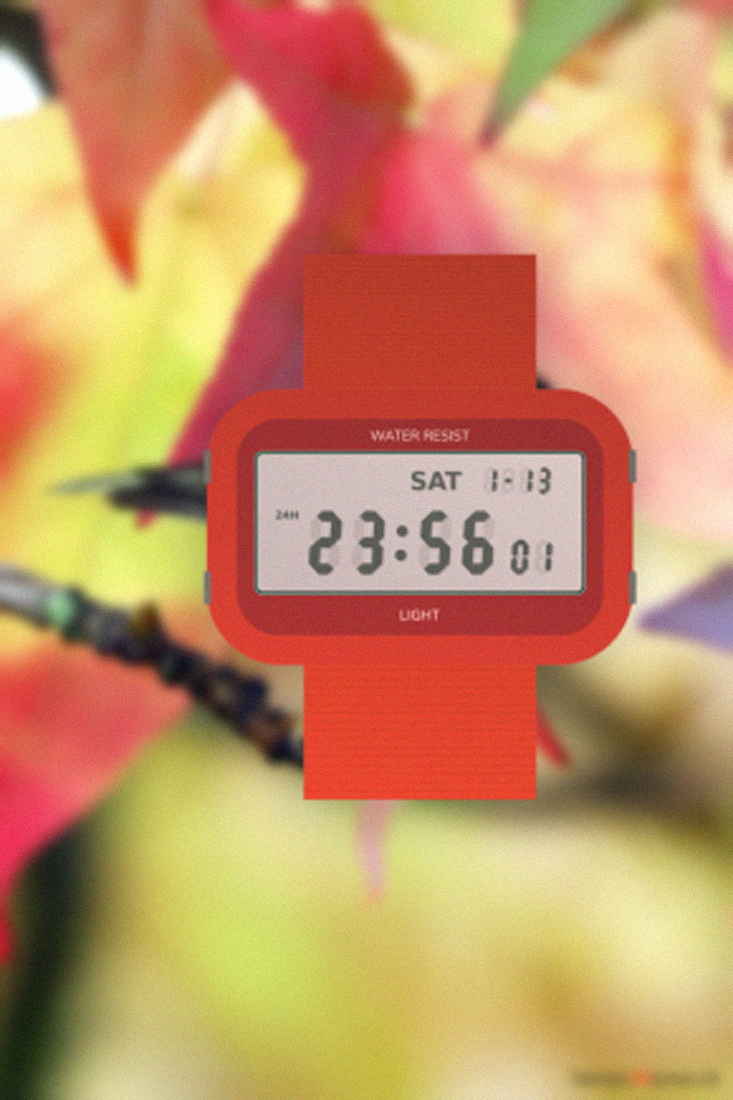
**23:56:01**
